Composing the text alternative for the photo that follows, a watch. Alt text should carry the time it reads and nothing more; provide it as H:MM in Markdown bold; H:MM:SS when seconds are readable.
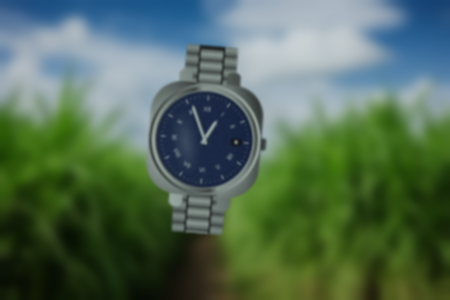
**12:56**
